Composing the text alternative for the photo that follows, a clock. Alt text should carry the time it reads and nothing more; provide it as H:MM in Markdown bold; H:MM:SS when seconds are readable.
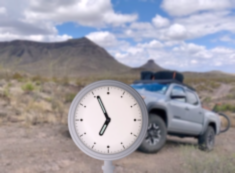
**6:56**
